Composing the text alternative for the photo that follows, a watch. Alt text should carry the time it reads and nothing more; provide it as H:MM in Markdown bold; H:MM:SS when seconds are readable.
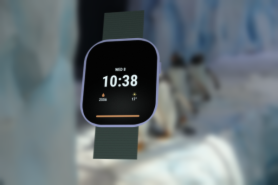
**10:38**
